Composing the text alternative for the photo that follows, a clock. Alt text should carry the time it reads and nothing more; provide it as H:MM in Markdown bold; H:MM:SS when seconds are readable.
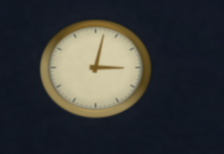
**3:02**
